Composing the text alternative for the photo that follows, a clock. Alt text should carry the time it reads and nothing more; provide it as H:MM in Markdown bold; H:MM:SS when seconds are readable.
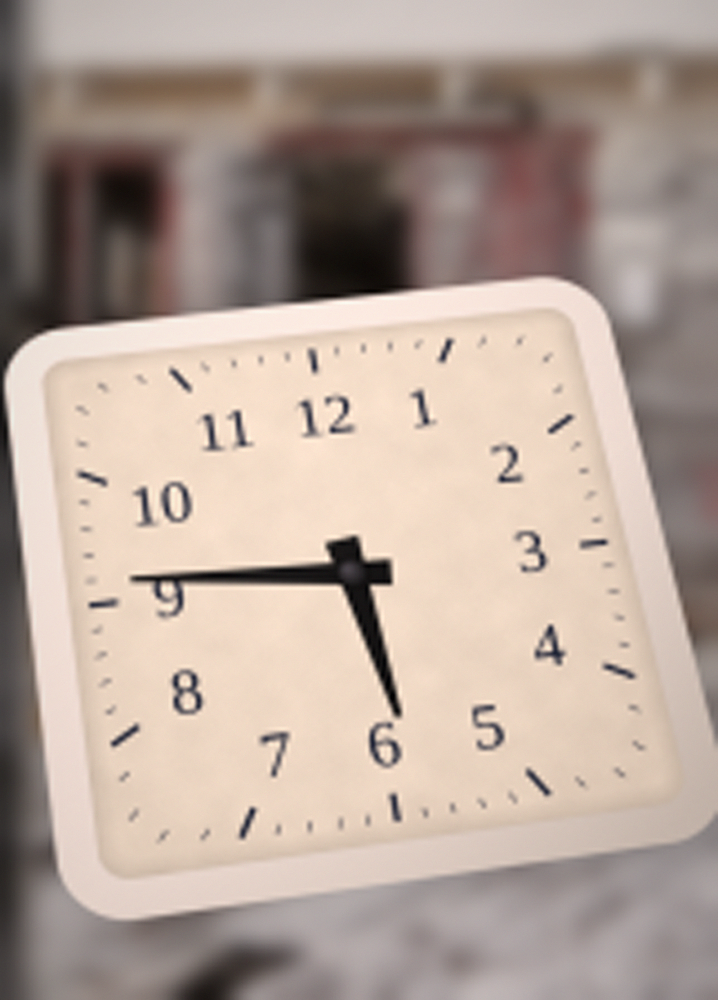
**5:46**
